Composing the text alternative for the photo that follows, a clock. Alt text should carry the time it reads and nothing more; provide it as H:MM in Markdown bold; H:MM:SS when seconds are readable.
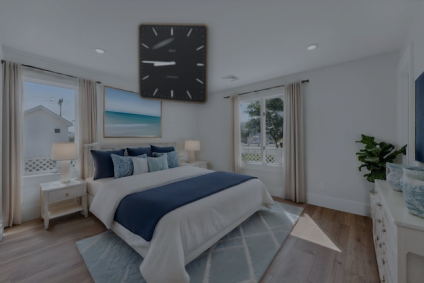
**8:45**
